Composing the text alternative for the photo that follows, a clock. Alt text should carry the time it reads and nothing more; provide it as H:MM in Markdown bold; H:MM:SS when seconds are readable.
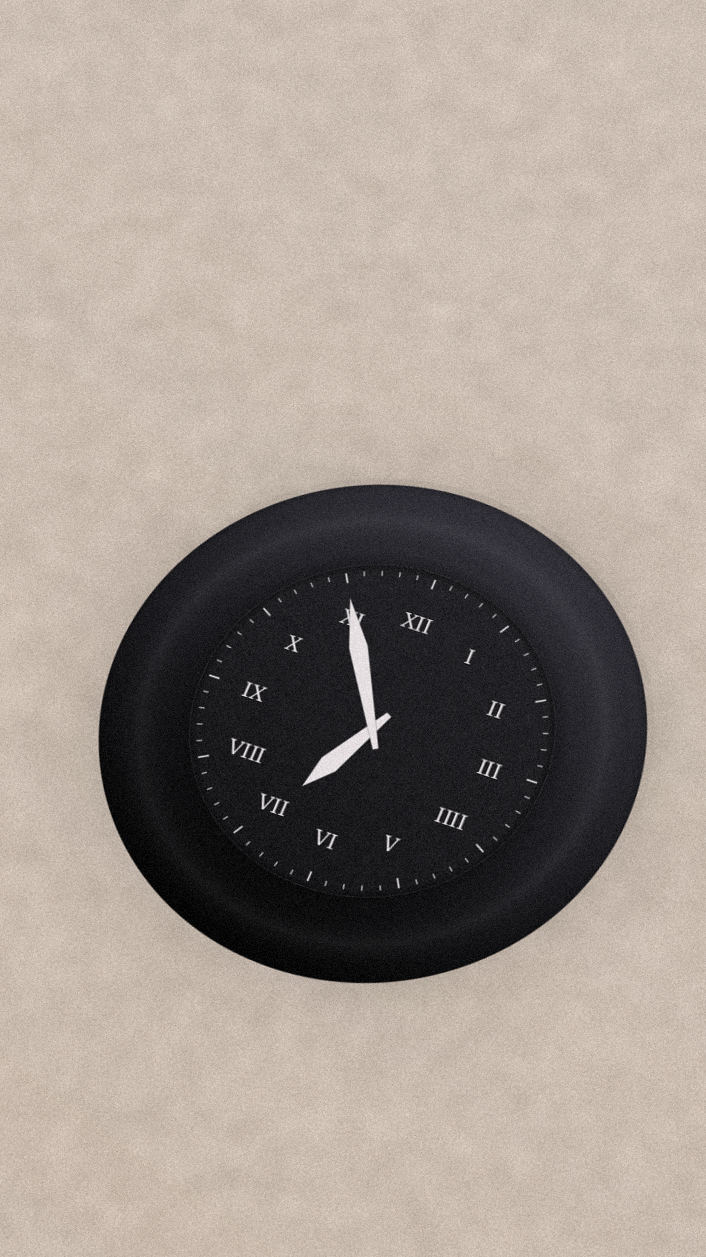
**6:55**
